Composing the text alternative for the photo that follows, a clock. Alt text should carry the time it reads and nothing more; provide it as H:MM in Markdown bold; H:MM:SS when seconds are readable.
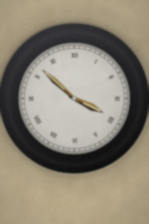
**3:52**
